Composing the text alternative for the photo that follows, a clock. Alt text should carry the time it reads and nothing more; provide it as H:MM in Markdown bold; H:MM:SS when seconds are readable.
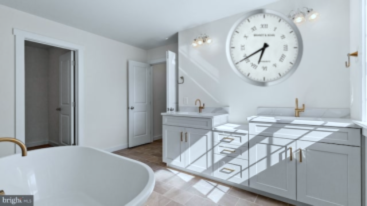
**6:40**
